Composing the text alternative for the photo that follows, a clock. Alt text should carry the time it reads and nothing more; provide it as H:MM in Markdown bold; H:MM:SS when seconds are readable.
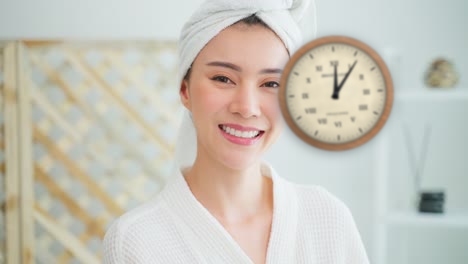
**12:06**
